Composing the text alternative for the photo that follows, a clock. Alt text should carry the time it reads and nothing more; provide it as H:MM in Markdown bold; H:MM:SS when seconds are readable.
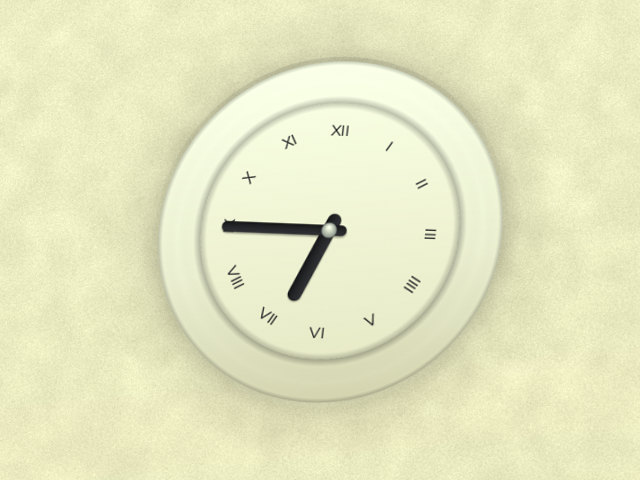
**6:45**
